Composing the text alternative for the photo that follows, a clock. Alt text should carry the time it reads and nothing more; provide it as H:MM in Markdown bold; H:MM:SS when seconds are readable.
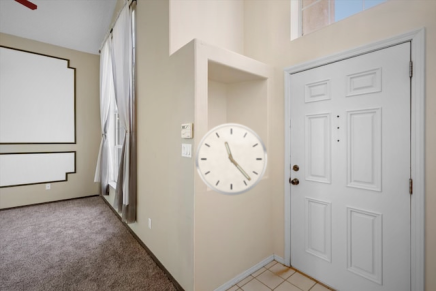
**11:23**
